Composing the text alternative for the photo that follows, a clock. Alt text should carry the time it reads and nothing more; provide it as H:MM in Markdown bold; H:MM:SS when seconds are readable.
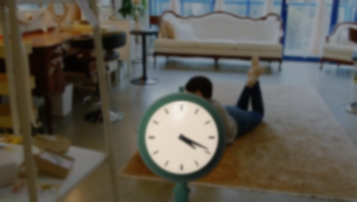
**4:19**
